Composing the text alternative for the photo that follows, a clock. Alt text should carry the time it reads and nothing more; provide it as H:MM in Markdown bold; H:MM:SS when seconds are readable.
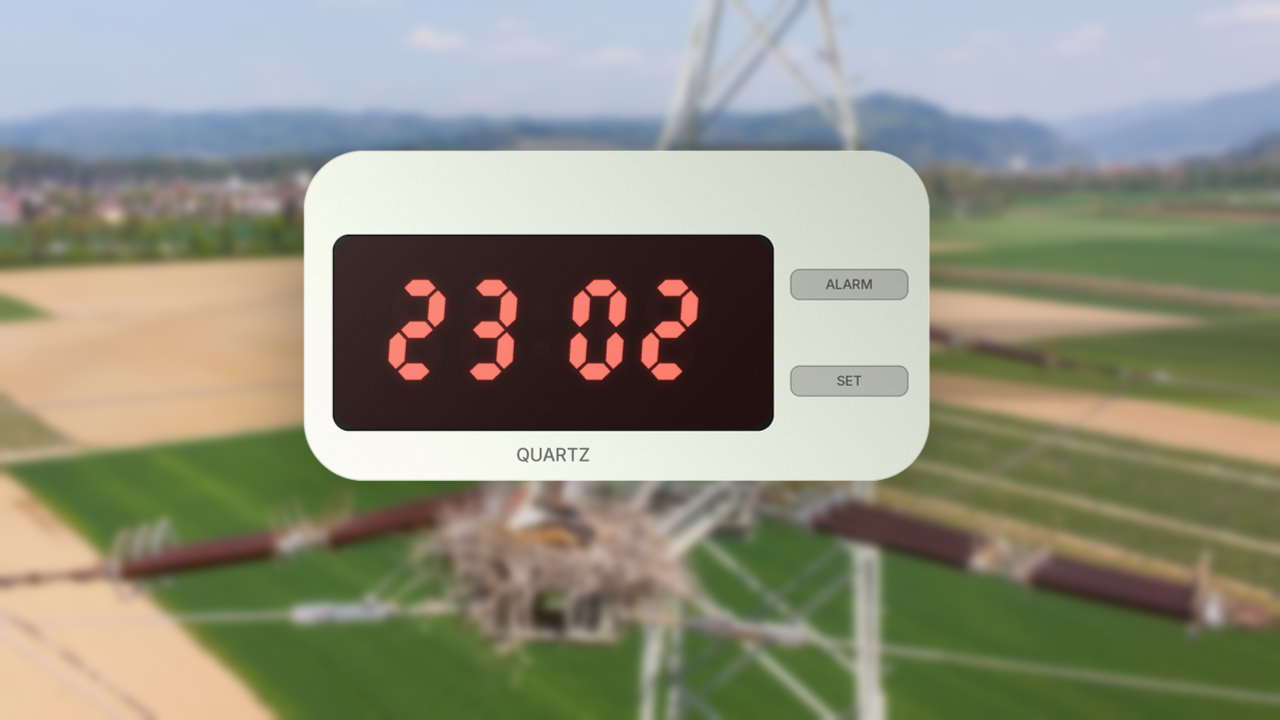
**23:02**
